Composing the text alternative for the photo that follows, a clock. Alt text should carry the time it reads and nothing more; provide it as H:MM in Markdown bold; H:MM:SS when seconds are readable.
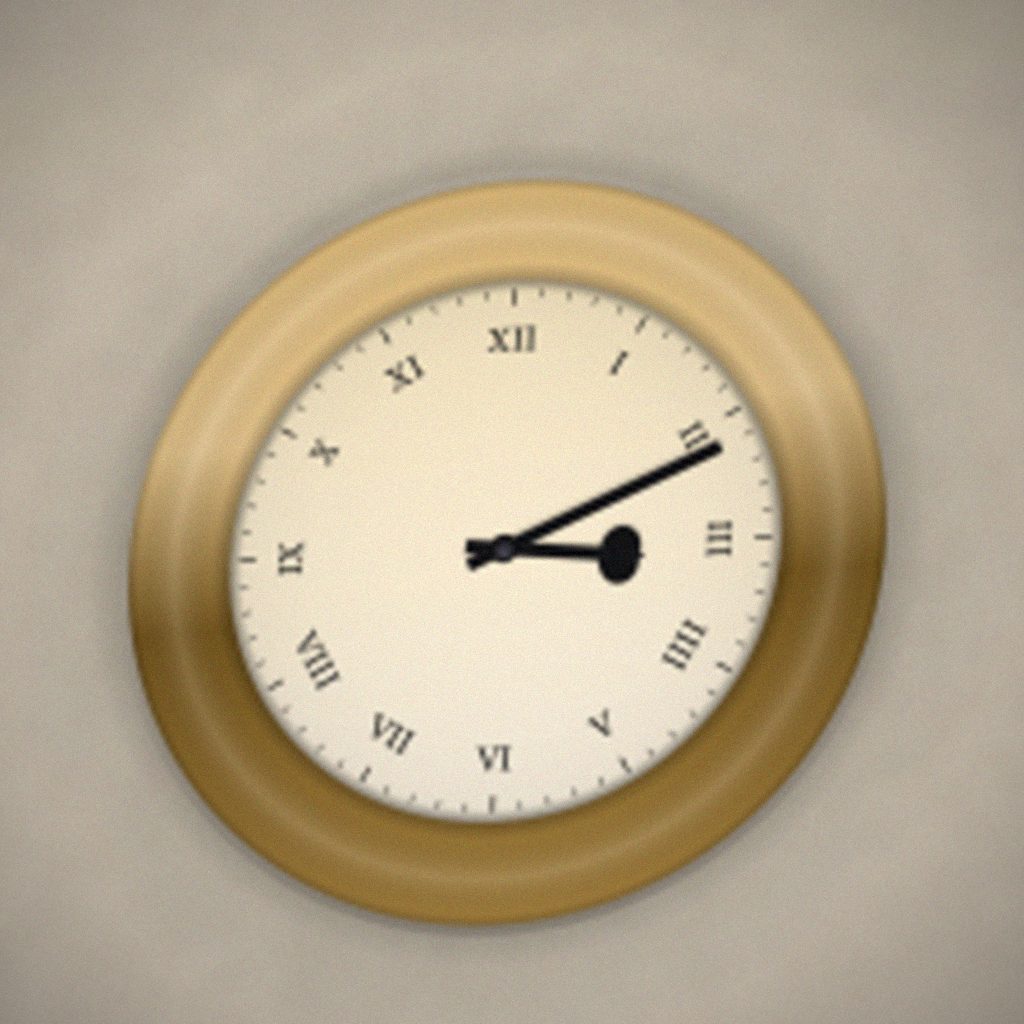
**3:11**
